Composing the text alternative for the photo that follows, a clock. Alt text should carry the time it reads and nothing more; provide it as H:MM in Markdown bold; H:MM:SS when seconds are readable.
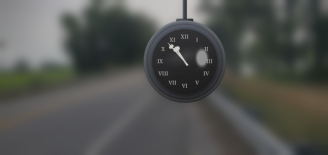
**10:53**
